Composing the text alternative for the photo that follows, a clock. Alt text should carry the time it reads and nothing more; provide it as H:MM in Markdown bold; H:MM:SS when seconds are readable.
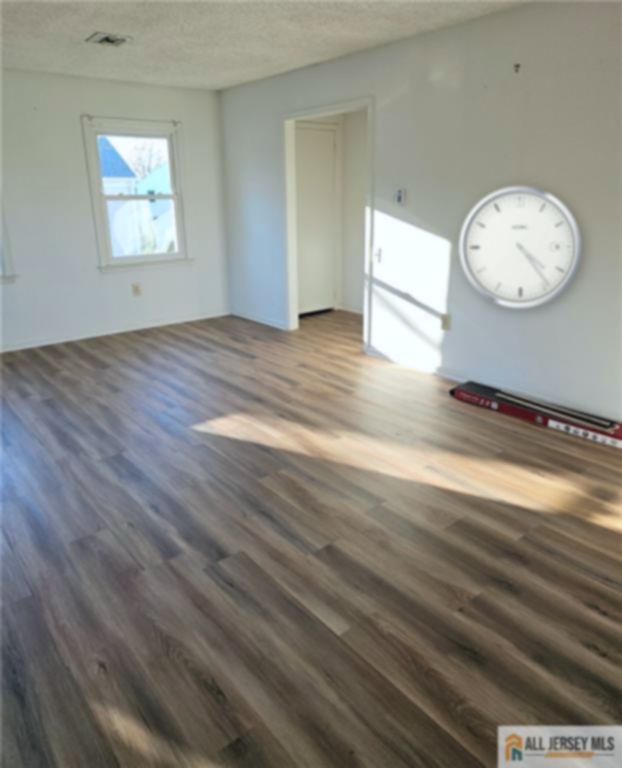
**4:24**
